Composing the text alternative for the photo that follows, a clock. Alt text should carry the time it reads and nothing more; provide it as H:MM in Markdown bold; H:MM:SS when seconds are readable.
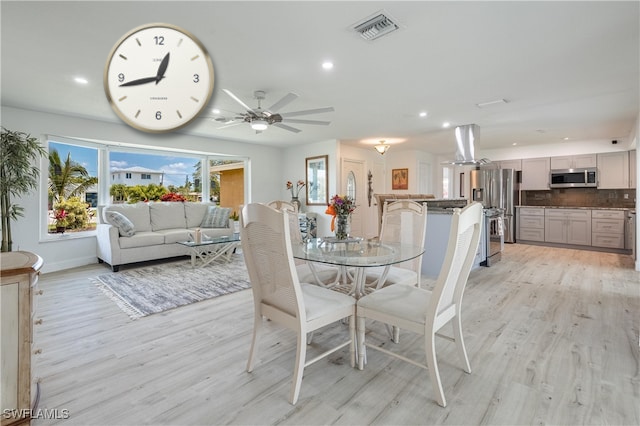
**12:43**
